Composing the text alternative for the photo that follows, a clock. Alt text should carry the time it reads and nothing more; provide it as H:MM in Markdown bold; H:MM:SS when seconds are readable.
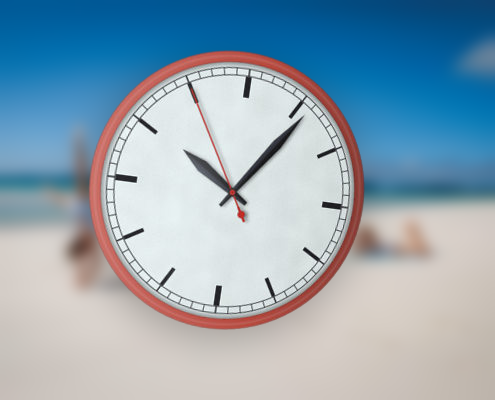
**10:05:55**
